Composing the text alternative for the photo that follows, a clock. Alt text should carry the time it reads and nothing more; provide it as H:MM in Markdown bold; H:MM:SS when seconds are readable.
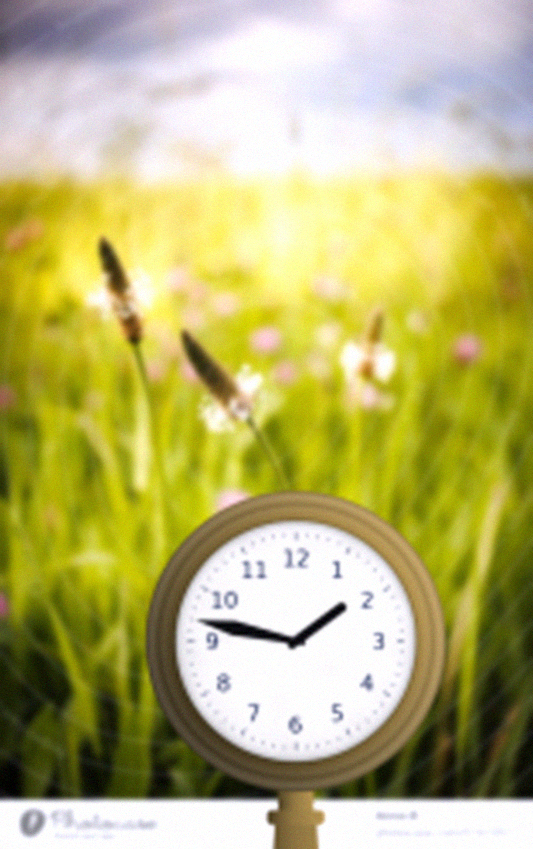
**1:47**
